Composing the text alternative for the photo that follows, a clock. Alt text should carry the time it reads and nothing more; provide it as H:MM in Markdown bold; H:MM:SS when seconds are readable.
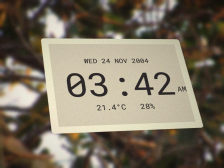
**3:42**
